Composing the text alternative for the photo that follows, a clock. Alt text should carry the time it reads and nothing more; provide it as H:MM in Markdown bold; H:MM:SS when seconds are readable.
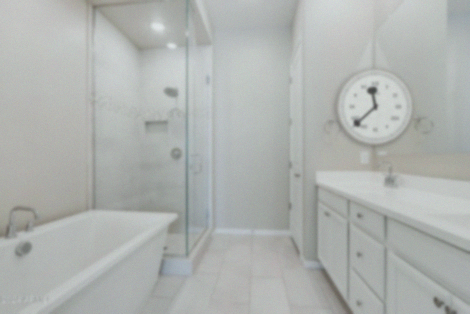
**11:38**
